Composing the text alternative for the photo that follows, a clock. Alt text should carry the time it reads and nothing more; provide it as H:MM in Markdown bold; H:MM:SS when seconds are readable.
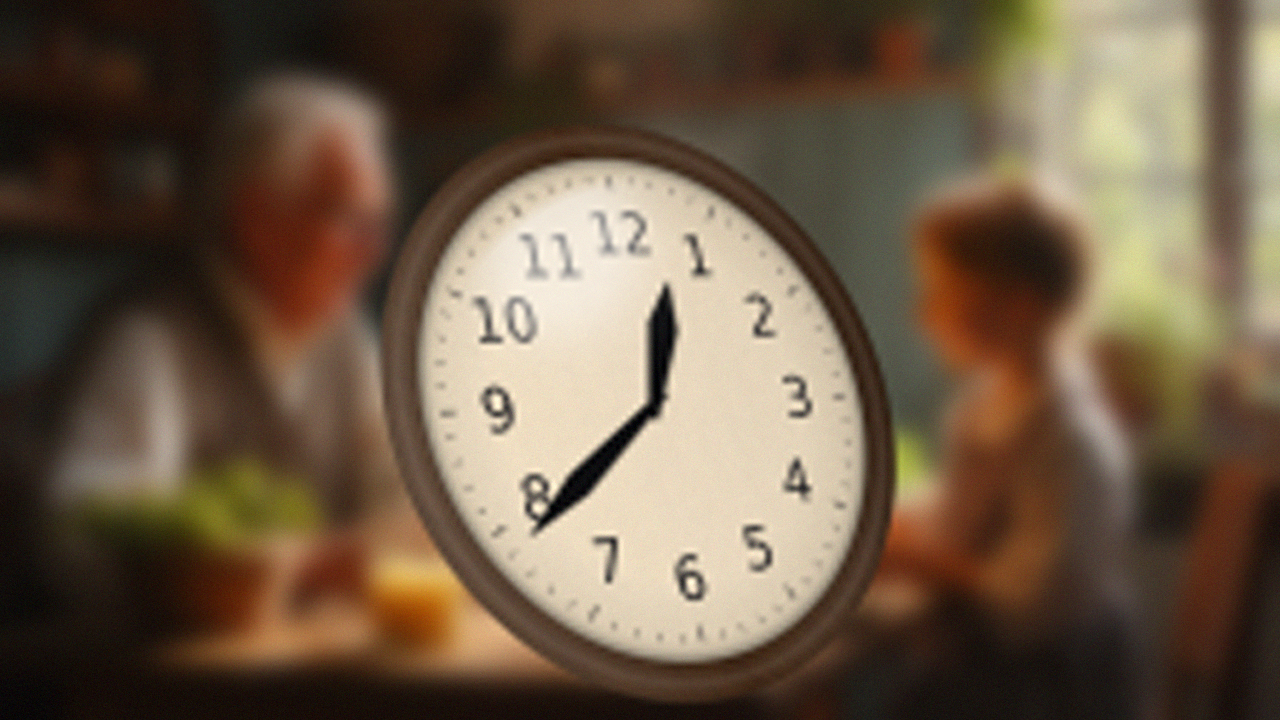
**12:39**
